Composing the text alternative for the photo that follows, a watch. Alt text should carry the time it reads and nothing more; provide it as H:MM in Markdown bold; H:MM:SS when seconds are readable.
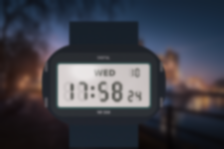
**17:58:24**
